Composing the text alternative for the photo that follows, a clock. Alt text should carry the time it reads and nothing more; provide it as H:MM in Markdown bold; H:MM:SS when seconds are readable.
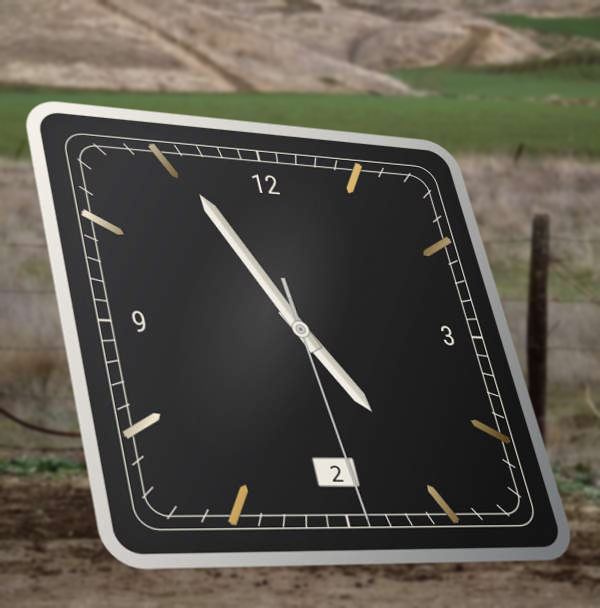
**4:55:29**
